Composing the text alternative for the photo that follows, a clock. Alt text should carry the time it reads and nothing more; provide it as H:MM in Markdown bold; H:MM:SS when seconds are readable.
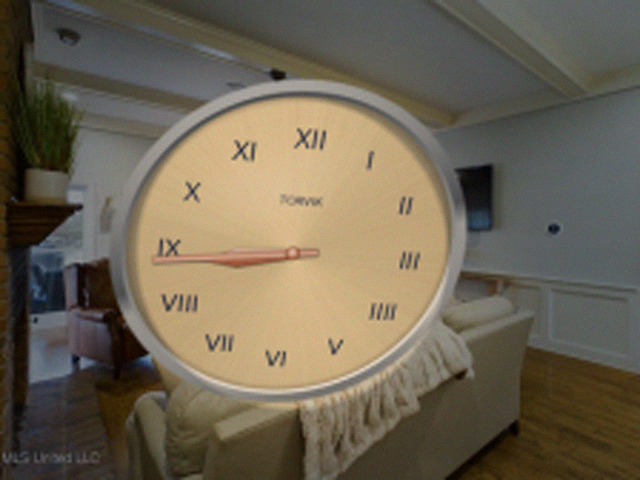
**8:44**
